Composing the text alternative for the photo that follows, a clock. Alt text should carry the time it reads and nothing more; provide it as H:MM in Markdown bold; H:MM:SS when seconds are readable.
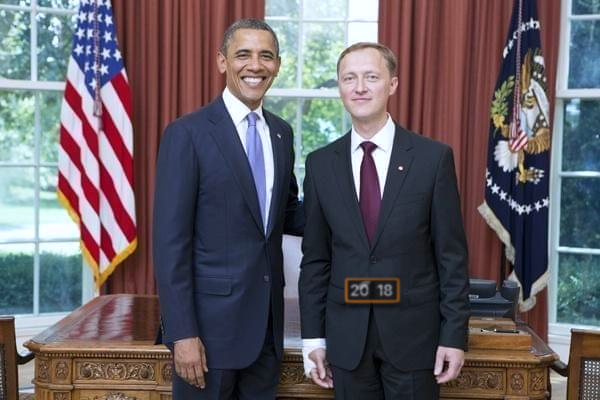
**20:18**
